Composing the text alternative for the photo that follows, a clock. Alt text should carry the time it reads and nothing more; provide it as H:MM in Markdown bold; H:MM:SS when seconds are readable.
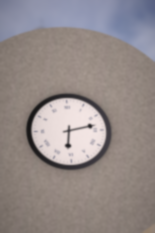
**6:13**
